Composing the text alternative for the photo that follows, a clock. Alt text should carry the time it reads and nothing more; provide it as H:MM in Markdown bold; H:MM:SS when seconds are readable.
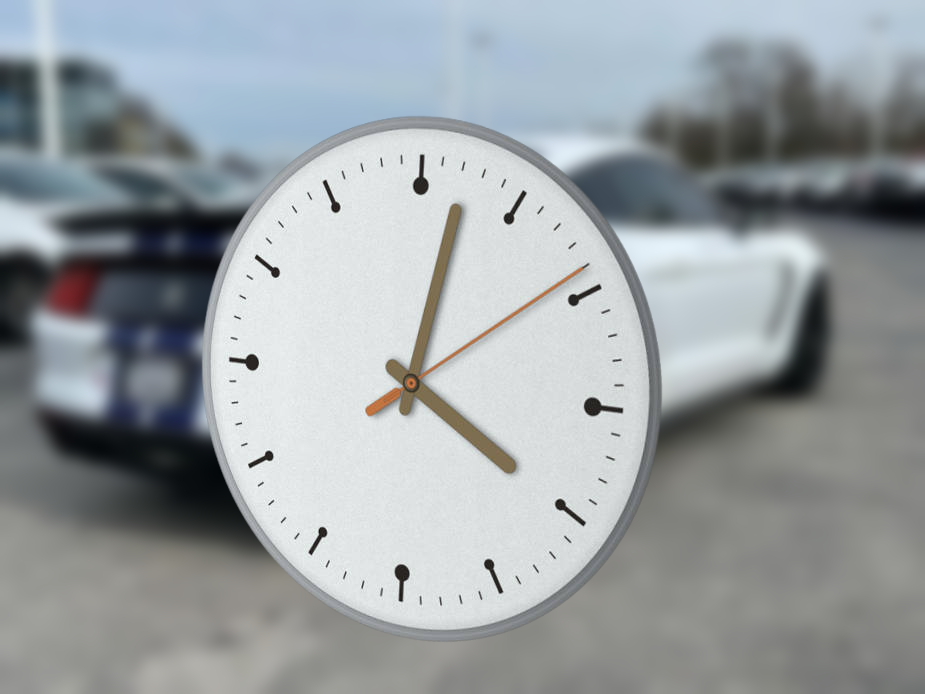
**4:02:09**
